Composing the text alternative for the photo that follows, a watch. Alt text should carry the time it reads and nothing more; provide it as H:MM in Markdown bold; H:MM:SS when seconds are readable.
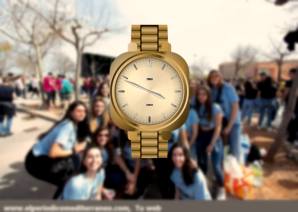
**3:49**
